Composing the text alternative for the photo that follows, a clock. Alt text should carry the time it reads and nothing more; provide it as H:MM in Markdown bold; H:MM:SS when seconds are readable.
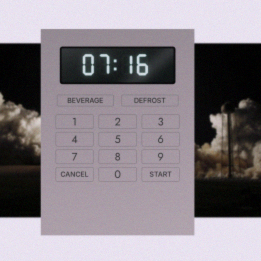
**7:16**
